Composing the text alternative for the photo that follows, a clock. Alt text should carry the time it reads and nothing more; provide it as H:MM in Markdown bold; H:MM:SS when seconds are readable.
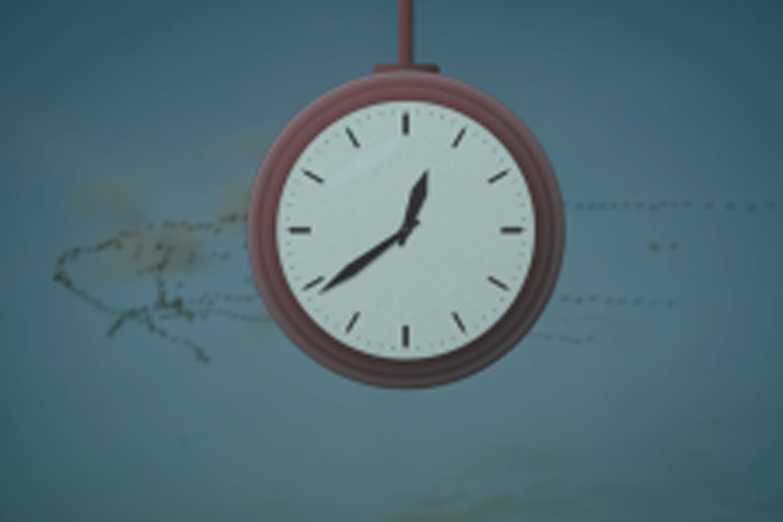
**12:39**
